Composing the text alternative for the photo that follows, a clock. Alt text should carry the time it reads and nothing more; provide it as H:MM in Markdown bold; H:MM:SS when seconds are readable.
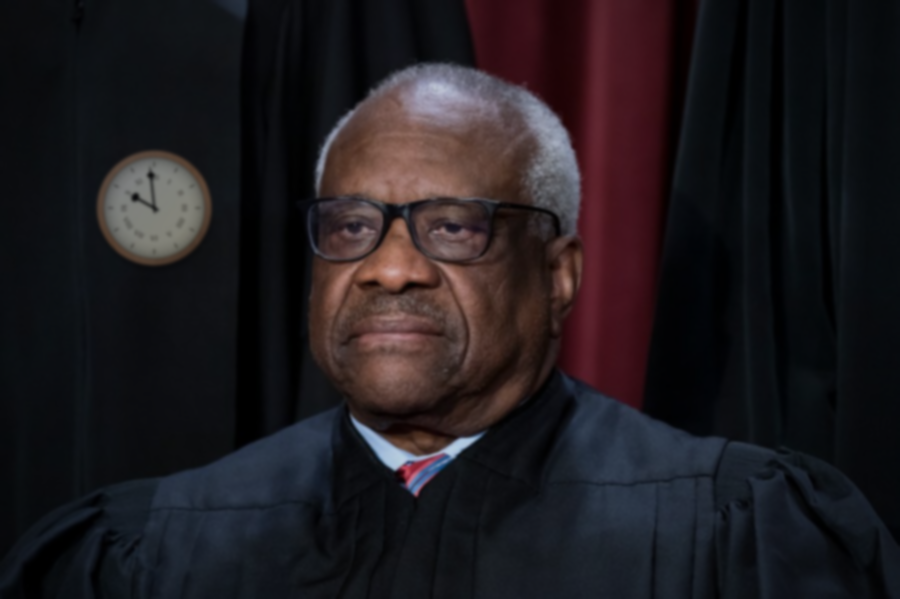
**9:59**
